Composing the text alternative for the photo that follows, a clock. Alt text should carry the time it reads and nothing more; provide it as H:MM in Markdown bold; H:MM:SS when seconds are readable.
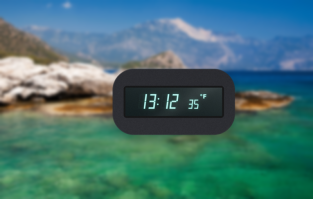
**13:12**
